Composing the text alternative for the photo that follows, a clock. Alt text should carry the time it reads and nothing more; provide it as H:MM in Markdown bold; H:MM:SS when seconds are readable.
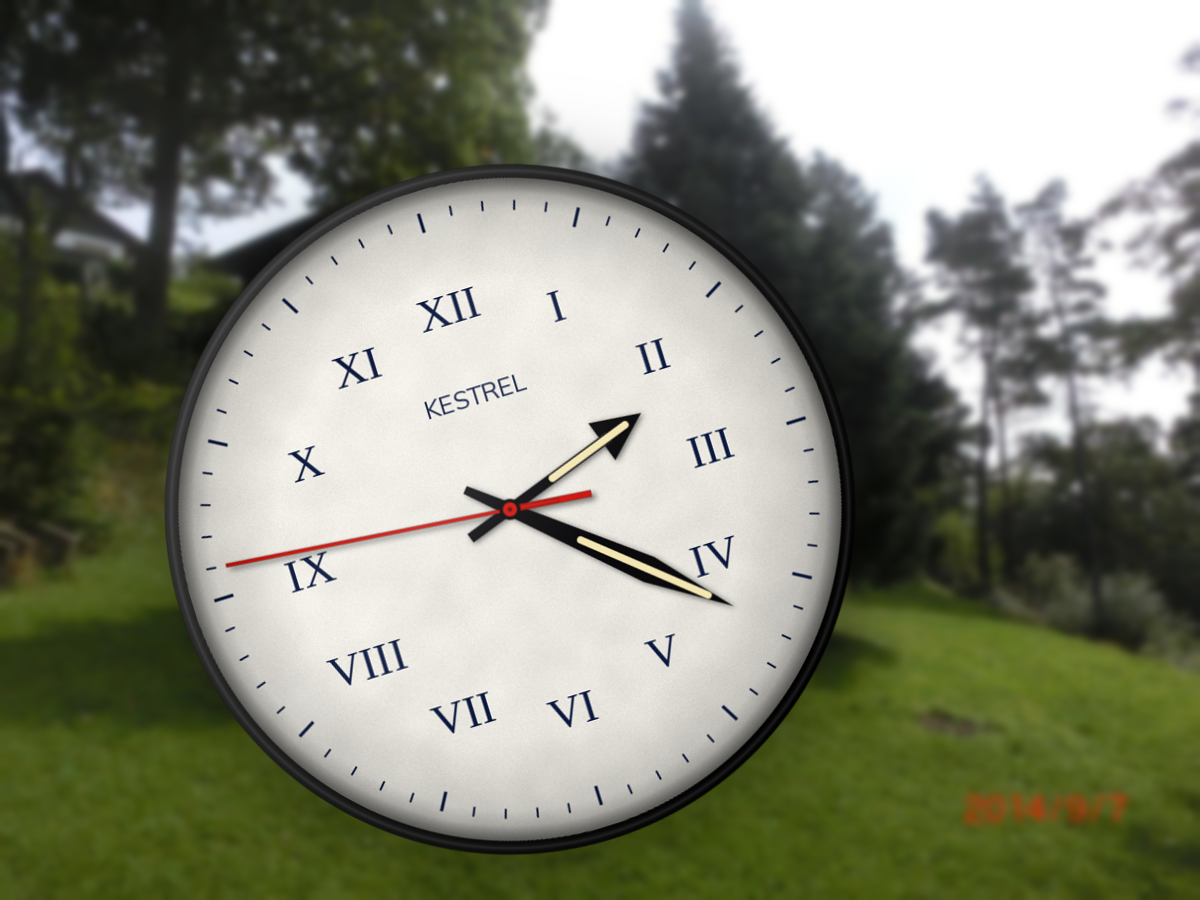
**2:21:46**
